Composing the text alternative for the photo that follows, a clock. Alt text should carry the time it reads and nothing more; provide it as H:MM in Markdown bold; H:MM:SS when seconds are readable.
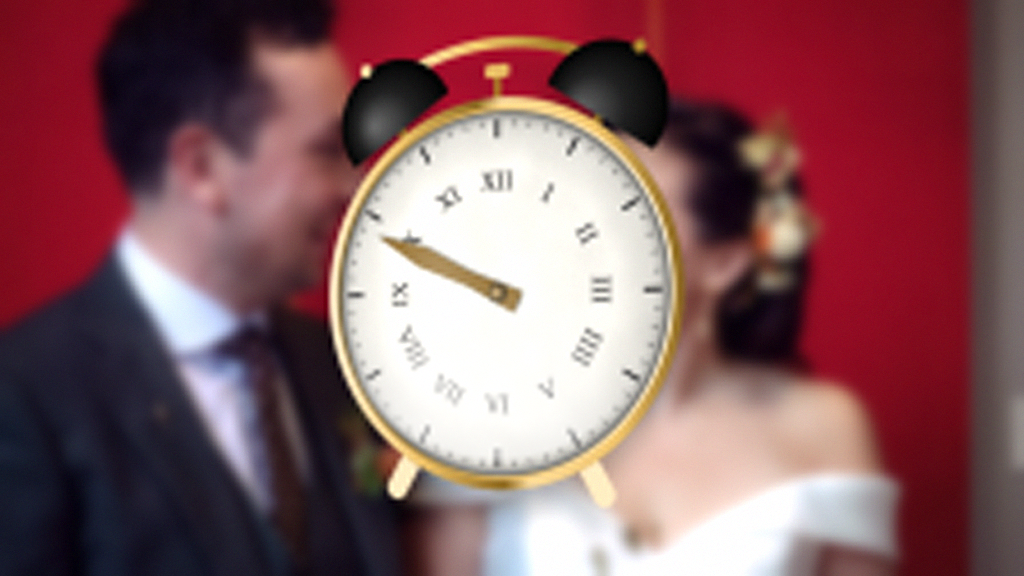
**9:49**
